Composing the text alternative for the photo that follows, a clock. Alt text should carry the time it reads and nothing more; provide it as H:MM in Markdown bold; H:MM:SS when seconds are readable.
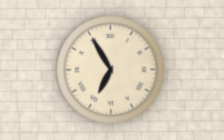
**6:55**
